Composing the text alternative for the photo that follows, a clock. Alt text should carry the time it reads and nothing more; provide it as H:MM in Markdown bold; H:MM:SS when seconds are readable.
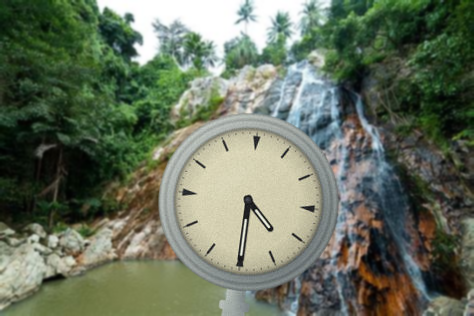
**4:30**
